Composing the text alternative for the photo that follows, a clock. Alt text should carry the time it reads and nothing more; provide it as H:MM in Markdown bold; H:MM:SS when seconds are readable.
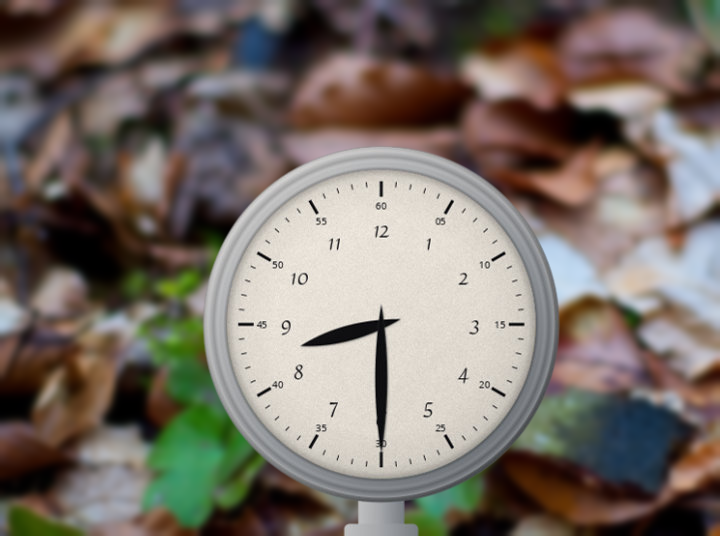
**8:30**
